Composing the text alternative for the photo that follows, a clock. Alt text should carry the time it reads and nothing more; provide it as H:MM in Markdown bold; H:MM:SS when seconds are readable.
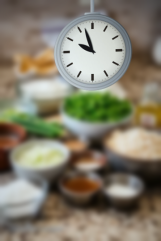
**9:57**
